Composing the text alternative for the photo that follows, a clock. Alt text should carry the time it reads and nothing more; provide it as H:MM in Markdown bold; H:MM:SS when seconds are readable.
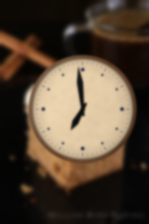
**6:59**
